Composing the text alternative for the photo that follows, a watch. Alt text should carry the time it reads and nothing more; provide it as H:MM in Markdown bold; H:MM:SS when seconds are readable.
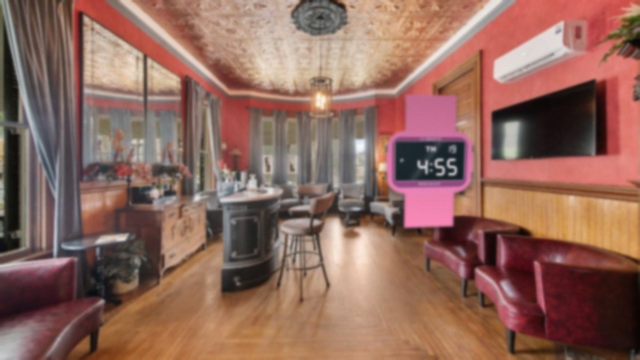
**4:55**
